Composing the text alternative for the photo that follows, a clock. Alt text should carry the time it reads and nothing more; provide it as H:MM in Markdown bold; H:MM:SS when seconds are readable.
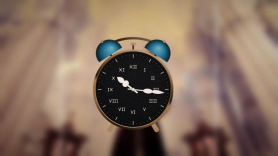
**10:16**
